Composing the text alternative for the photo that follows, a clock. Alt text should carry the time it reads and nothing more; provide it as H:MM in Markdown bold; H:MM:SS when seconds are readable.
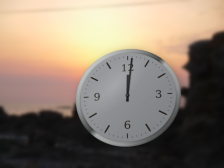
**12:01**
